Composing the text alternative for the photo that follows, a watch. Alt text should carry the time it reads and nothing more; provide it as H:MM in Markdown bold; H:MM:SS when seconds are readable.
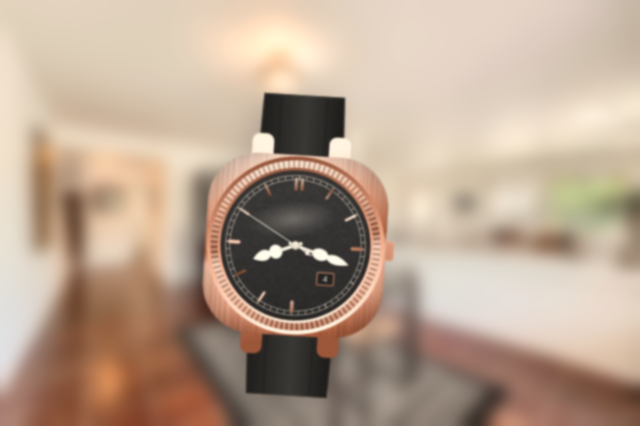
**8:17:50**
